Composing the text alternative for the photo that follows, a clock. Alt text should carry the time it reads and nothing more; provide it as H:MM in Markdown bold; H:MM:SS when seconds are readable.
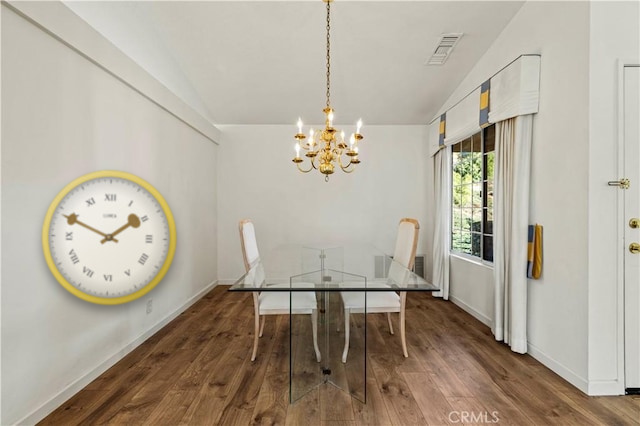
**1:49**
